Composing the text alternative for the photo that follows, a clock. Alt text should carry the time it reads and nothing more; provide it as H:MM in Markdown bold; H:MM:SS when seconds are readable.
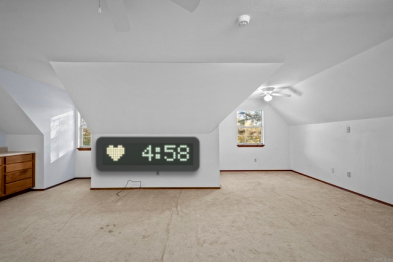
**4:58**
